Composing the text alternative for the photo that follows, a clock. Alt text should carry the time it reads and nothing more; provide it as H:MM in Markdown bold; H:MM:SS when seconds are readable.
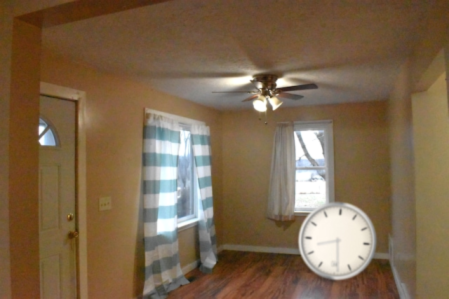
**8:29**
